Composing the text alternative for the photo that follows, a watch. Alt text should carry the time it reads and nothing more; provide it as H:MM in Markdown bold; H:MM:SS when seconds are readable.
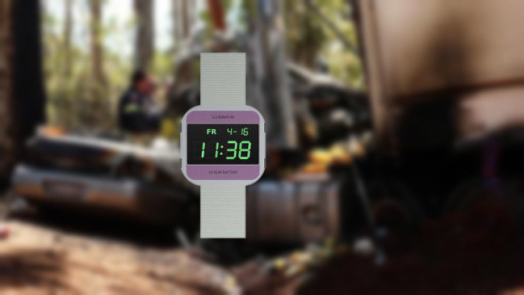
**11:38**
